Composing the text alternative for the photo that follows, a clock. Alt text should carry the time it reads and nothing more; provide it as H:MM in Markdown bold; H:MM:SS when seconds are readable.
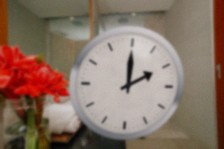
**2:00**
